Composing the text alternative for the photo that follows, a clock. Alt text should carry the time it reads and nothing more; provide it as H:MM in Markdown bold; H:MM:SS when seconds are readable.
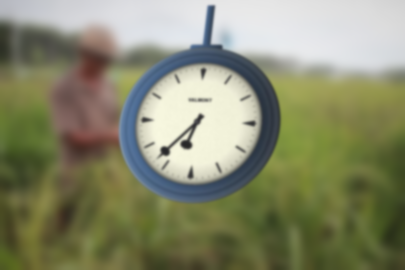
**6:37**
